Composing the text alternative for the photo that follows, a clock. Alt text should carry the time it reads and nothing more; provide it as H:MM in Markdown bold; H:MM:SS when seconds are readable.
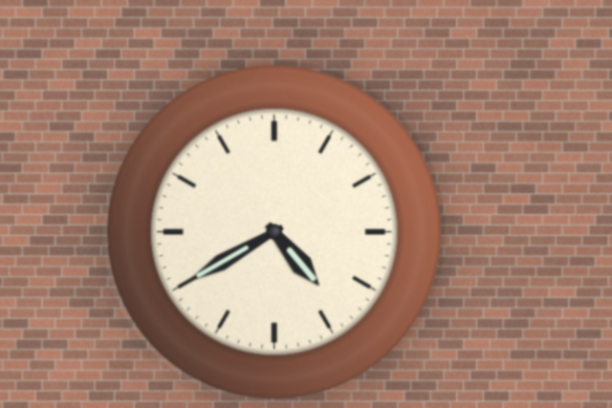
**4:40**
